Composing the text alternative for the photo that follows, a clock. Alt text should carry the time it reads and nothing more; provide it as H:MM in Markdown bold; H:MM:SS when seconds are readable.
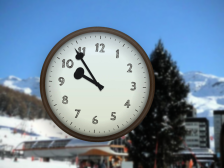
**9:54**
